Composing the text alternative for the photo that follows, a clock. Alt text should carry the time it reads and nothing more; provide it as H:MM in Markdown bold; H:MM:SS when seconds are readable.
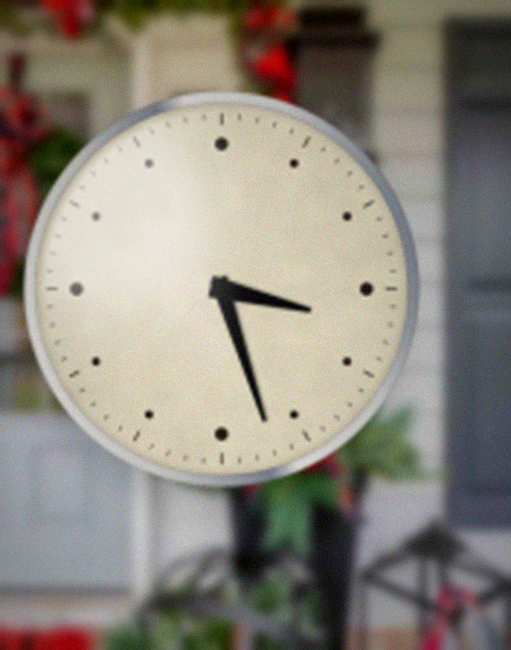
**3:27**
